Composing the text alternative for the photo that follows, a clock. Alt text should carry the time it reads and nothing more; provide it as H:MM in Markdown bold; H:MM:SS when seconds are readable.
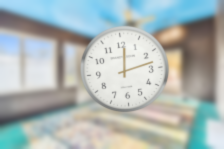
**12:13**
